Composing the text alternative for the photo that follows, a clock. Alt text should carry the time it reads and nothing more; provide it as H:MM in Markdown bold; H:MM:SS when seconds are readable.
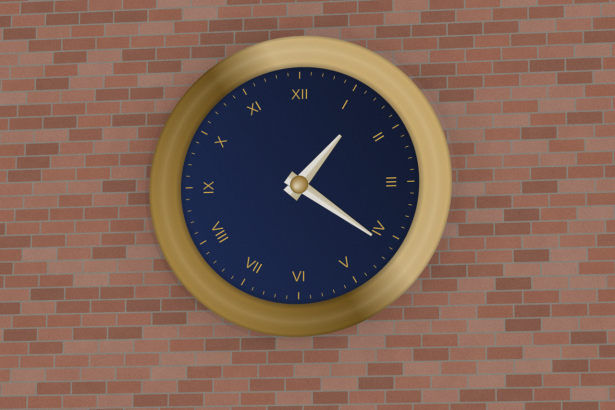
**1:21**
